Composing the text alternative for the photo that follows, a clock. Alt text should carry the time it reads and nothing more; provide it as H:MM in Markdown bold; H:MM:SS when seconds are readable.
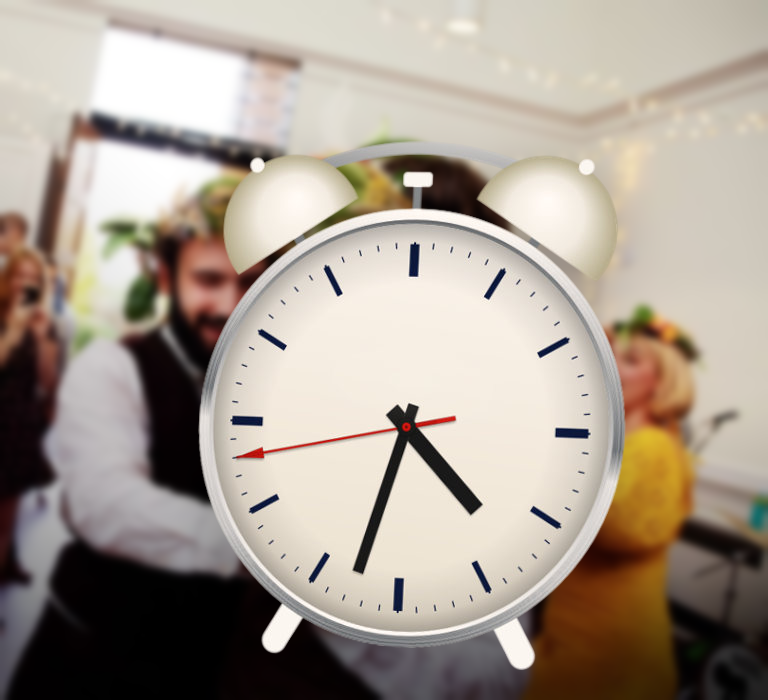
**4:32:43**
